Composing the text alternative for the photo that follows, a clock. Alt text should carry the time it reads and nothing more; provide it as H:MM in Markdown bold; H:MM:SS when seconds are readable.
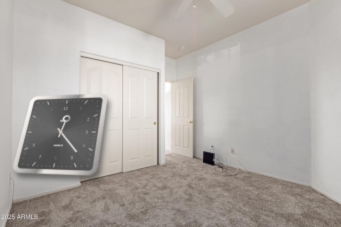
**12:23**
